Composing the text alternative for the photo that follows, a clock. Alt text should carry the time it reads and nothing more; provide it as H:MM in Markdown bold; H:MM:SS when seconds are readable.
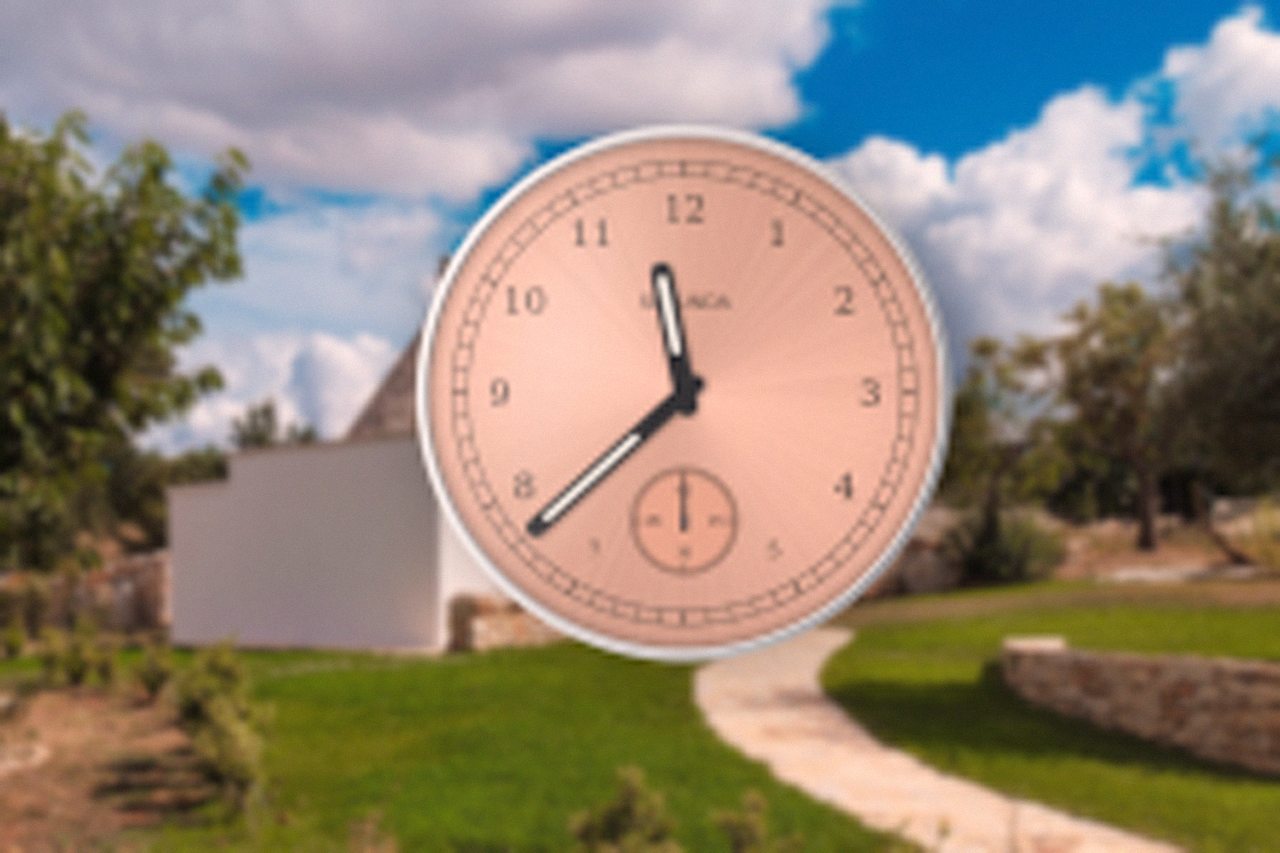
**11:38**
